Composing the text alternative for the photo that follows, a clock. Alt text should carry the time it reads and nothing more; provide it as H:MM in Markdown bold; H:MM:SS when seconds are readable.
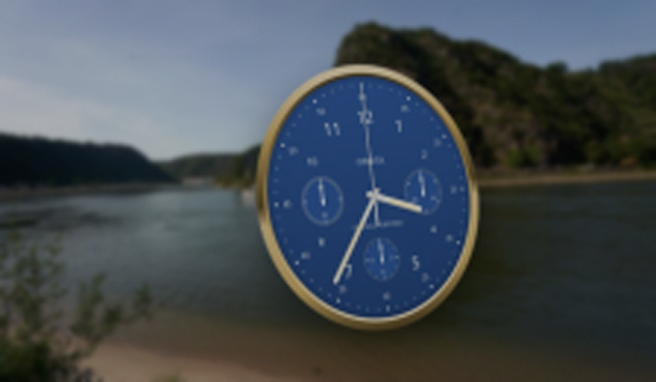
**3:36**
